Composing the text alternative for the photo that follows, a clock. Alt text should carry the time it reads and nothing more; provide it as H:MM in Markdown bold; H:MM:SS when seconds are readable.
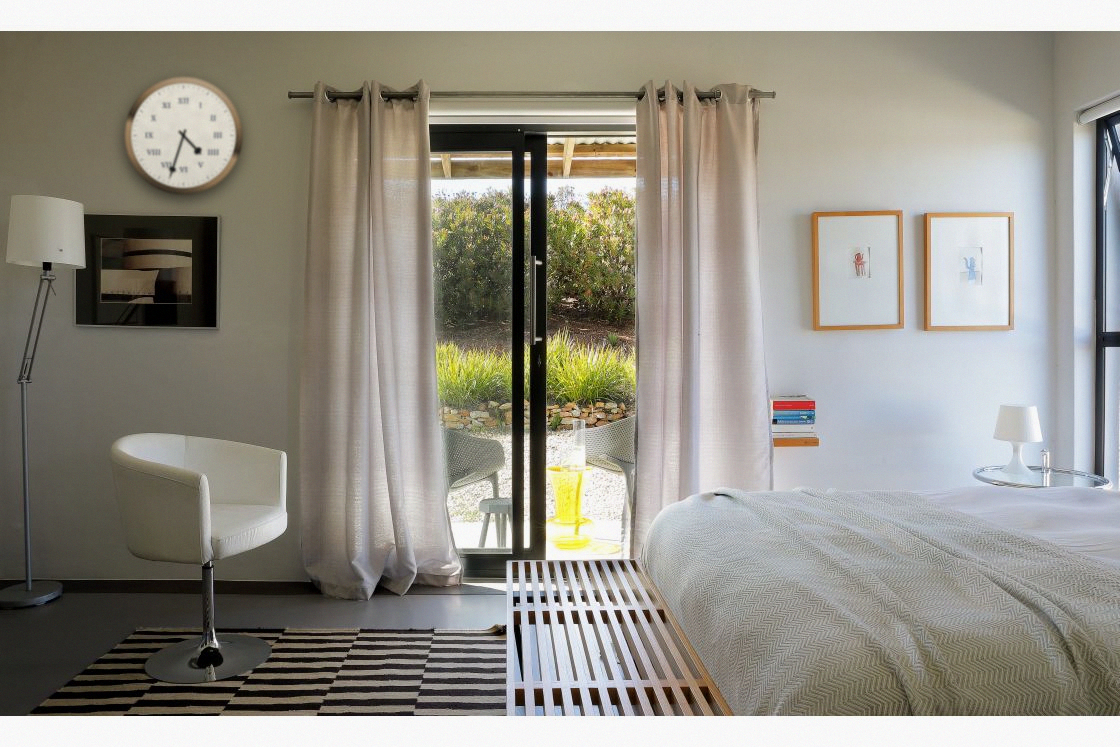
**4:33**
